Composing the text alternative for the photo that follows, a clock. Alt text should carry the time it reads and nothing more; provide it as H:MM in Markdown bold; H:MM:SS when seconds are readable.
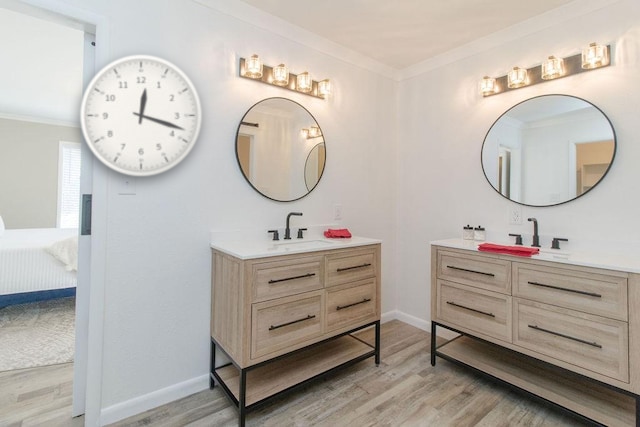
**12:18**
